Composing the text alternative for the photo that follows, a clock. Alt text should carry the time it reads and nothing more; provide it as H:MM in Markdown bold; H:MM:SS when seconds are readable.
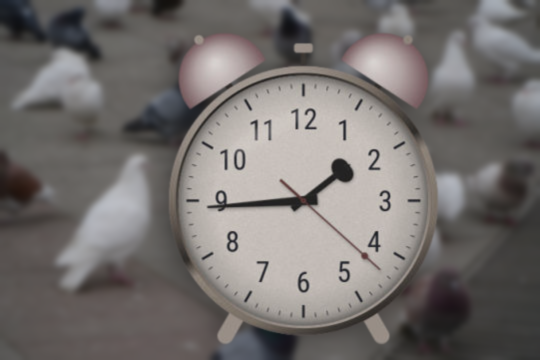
**1:44:22**
